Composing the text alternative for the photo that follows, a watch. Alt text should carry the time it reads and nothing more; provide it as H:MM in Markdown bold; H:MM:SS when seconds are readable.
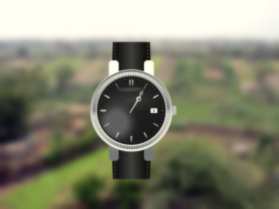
**1:05**
